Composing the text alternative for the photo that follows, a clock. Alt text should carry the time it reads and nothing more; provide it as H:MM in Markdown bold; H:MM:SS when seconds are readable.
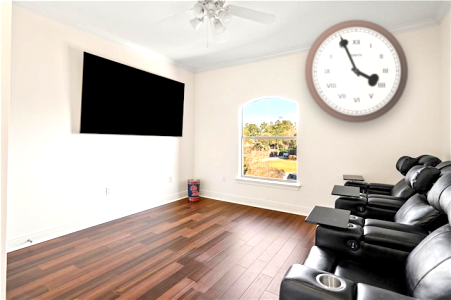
**3:56**
